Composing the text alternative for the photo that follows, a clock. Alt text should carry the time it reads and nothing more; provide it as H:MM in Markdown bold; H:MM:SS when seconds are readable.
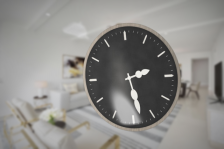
**2:28**
